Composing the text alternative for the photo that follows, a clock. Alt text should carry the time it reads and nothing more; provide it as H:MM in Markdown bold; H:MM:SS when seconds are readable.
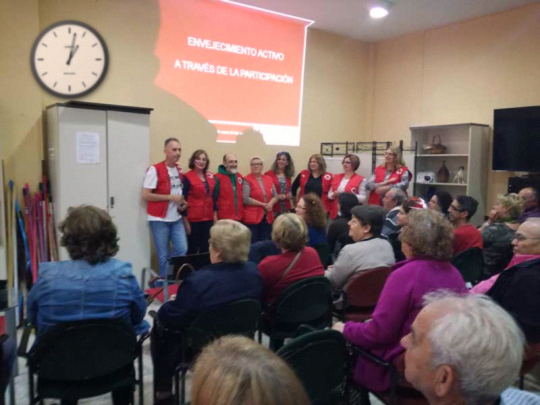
**1:02**
